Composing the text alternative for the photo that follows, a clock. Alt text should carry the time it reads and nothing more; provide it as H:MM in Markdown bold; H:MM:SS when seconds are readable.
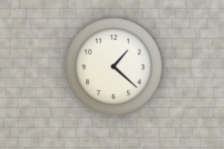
**1:22**
